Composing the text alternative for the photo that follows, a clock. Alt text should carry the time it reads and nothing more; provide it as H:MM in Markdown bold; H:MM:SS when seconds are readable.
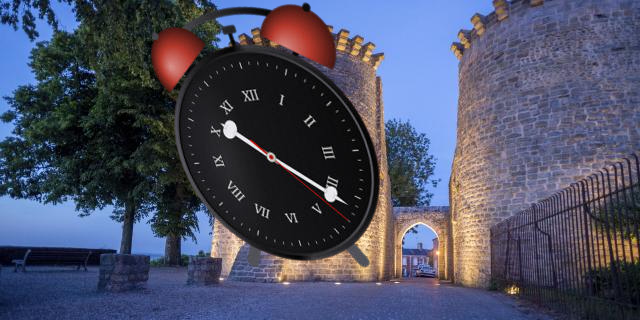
**10:21:23**
